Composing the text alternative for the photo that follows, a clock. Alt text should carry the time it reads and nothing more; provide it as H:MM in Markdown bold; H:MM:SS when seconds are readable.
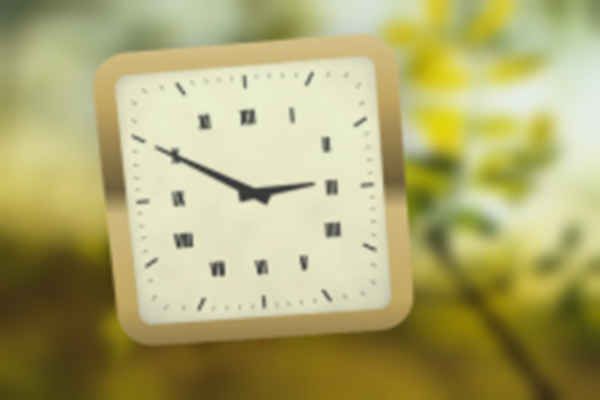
**2:50**
